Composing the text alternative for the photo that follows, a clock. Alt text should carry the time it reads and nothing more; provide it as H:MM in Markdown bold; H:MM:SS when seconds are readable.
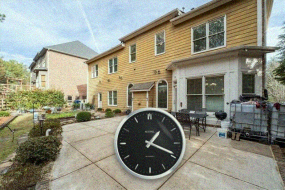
**1:19**
